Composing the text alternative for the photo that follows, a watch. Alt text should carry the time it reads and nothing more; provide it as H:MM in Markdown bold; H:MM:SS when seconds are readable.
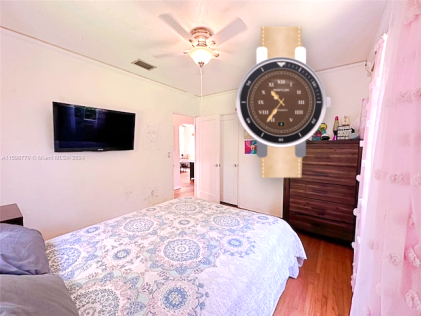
**10:36**
